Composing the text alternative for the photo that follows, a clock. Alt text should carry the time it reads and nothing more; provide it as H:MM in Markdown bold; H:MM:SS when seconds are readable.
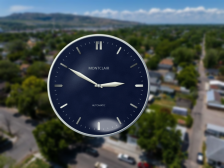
**2:50**
